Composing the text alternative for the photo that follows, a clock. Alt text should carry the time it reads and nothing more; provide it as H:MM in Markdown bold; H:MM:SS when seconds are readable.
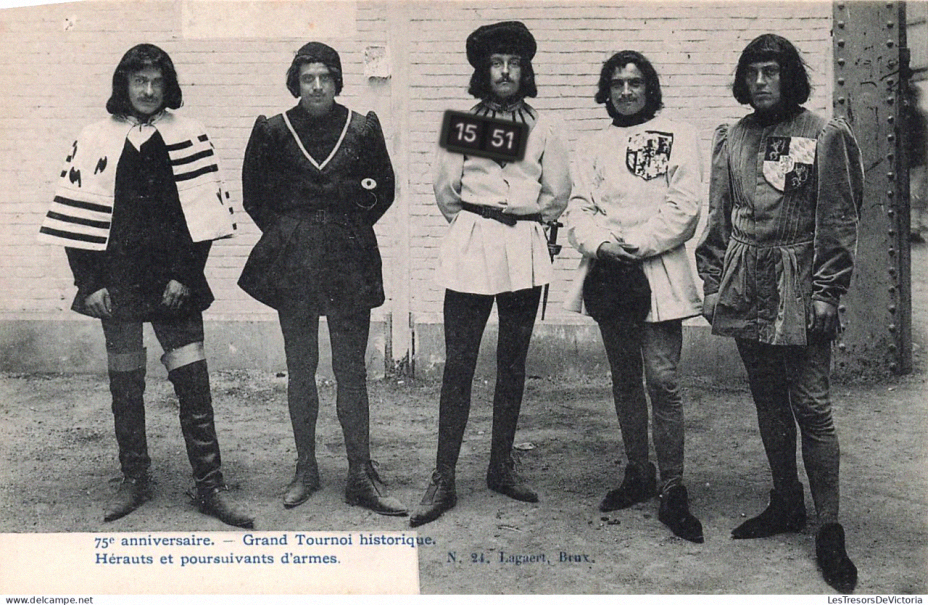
**15:51**
